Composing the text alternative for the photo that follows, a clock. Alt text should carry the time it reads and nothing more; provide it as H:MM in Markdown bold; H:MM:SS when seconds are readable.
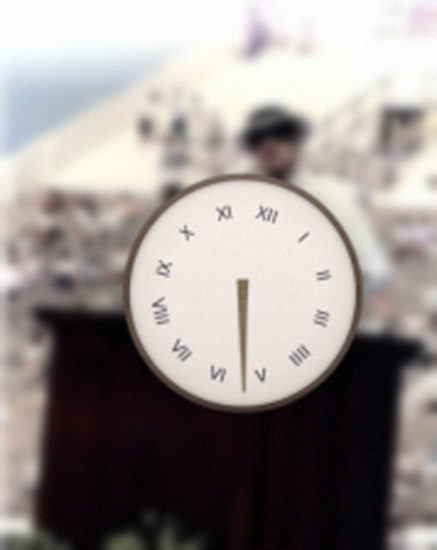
**5:27**
